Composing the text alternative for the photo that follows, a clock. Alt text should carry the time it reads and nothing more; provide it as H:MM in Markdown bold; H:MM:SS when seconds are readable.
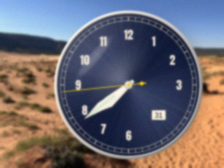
**7:38:44**
